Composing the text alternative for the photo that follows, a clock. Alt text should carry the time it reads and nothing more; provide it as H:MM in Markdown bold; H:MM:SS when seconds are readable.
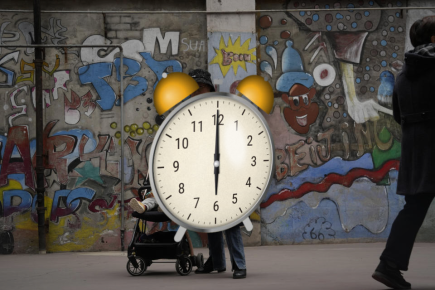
**6:00**
